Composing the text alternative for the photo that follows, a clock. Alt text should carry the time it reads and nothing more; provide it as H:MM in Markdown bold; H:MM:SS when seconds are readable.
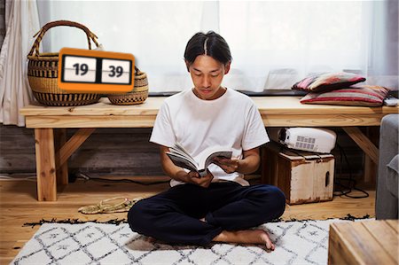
**19:39**
